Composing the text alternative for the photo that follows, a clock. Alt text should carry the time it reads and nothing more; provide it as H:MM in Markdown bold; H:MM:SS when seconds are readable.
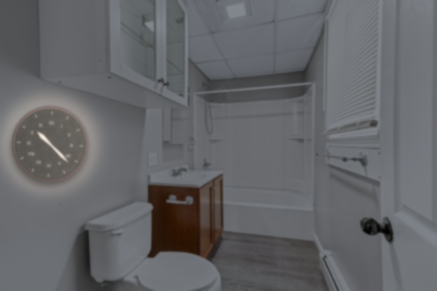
**10:22**
